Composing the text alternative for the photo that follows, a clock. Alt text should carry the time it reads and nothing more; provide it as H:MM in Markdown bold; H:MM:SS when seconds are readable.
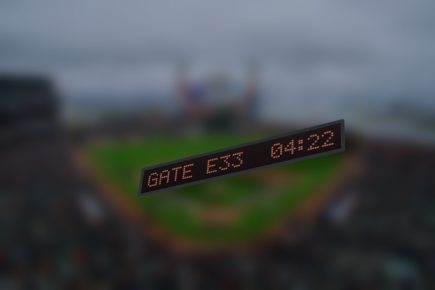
**4:22**
